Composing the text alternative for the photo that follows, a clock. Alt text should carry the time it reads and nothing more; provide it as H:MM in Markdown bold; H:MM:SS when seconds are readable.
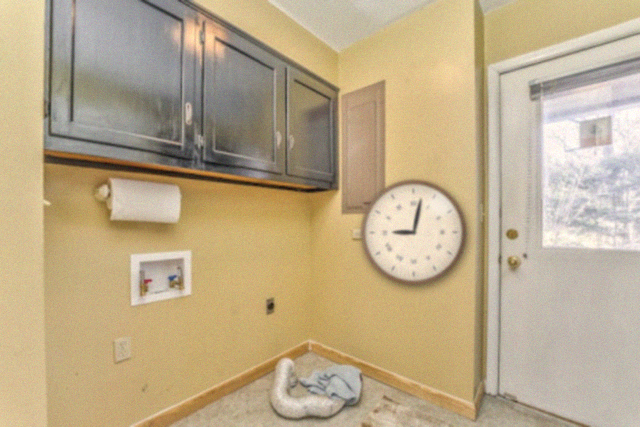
**9:02**
